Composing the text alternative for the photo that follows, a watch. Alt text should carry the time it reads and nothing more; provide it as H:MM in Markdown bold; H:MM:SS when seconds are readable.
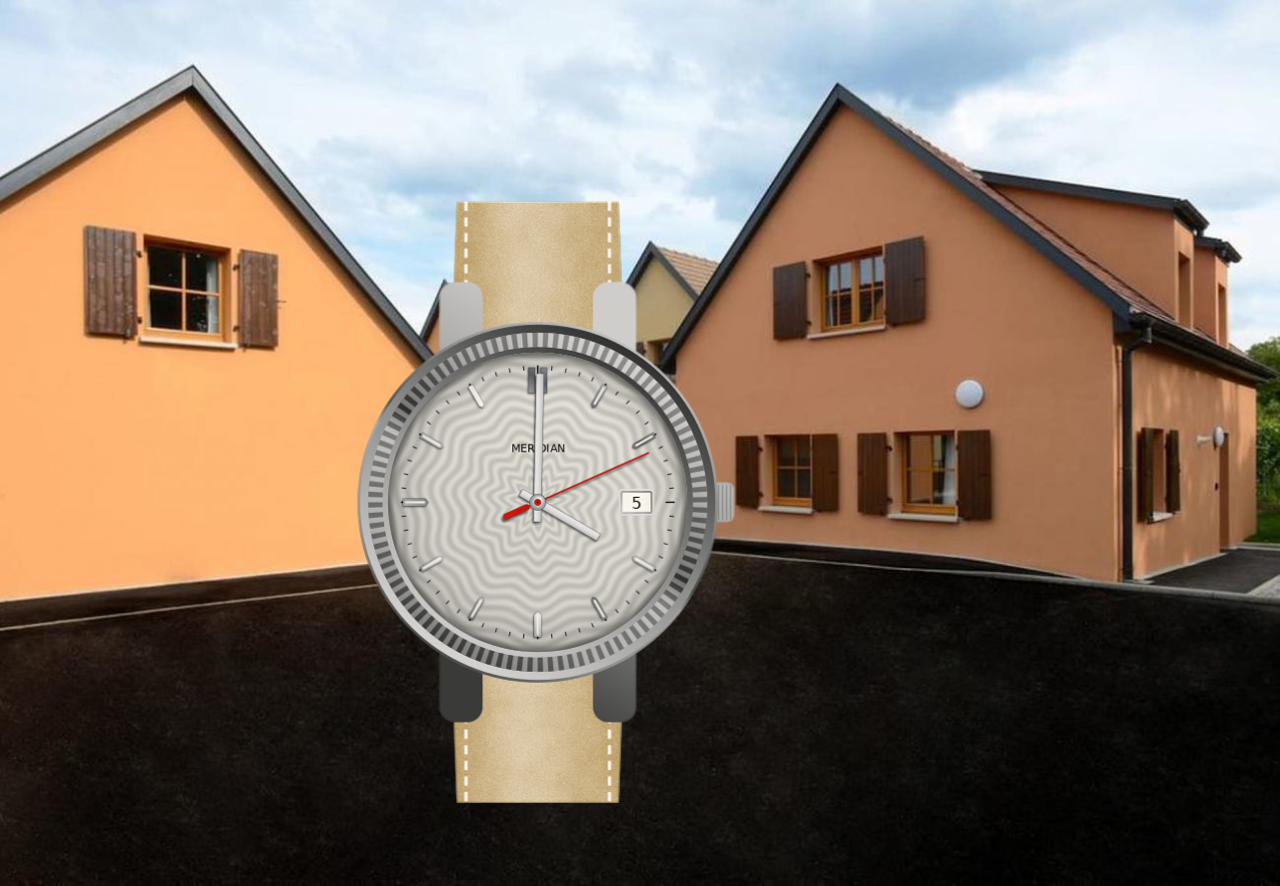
**4:00:11**
